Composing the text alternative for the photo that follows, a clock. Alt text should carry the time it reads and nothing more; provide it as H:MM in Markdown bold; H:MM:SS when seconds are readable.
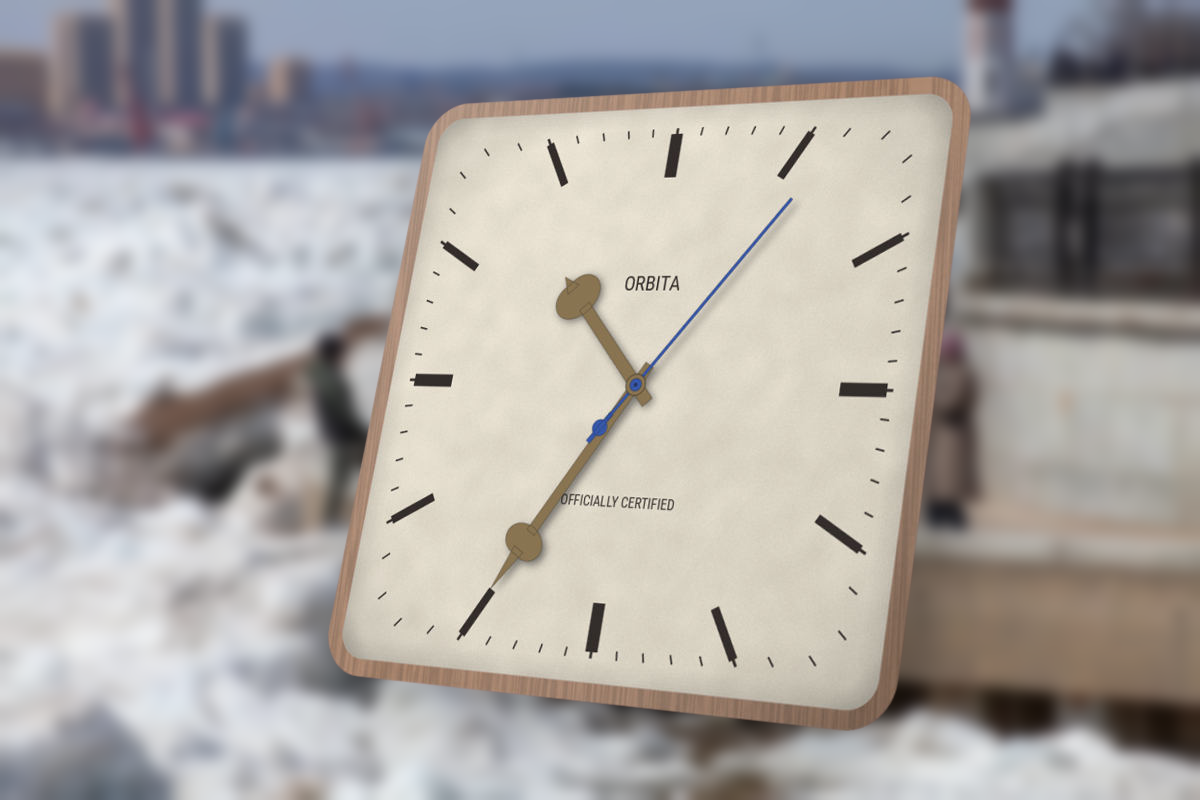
**10:35:06**
